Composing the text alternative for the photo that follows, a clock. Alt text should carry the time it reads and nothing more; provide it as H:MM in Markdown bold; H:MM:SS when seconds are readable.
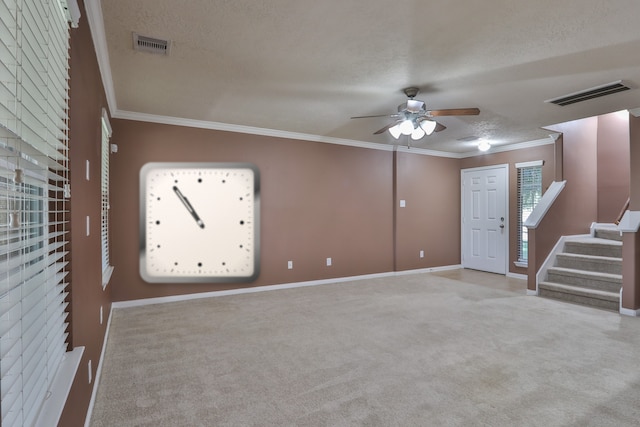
**10:54**
